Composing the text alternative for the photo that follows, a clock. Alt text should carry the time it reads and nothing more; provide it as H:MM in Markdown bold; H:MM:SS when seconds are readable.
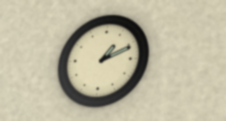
**1:11**
